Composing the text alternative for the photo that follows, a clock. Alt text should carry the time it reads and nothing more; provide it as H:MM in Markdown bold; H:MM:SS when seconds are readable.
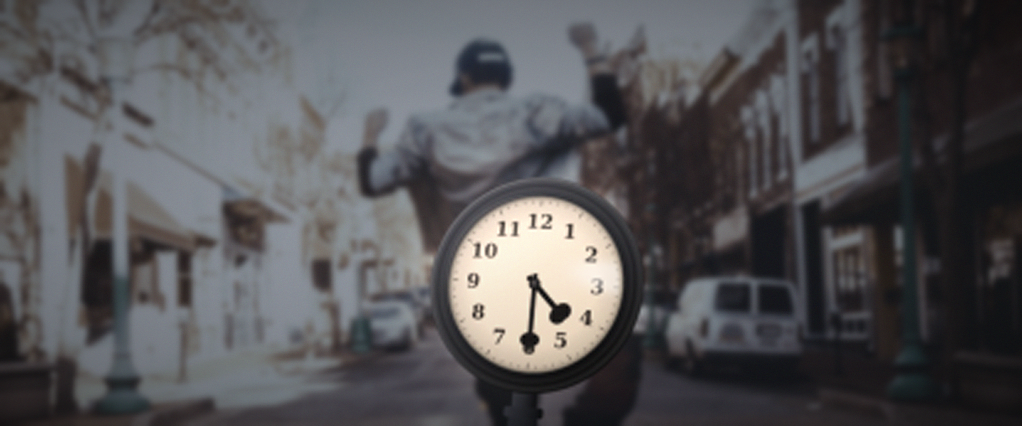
**4:30**
